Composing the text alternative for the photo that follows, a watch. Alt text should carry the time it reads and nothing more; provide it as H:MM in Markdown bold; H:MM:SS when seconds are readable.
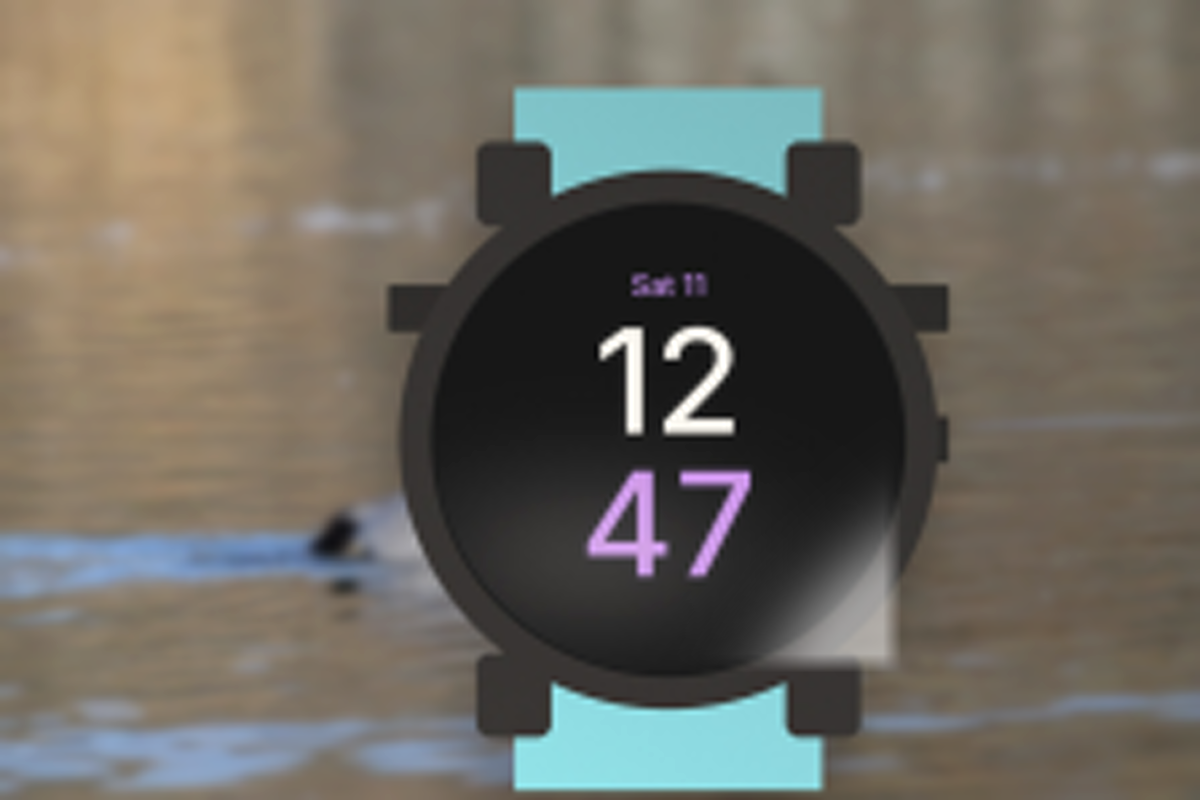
**12:47**
